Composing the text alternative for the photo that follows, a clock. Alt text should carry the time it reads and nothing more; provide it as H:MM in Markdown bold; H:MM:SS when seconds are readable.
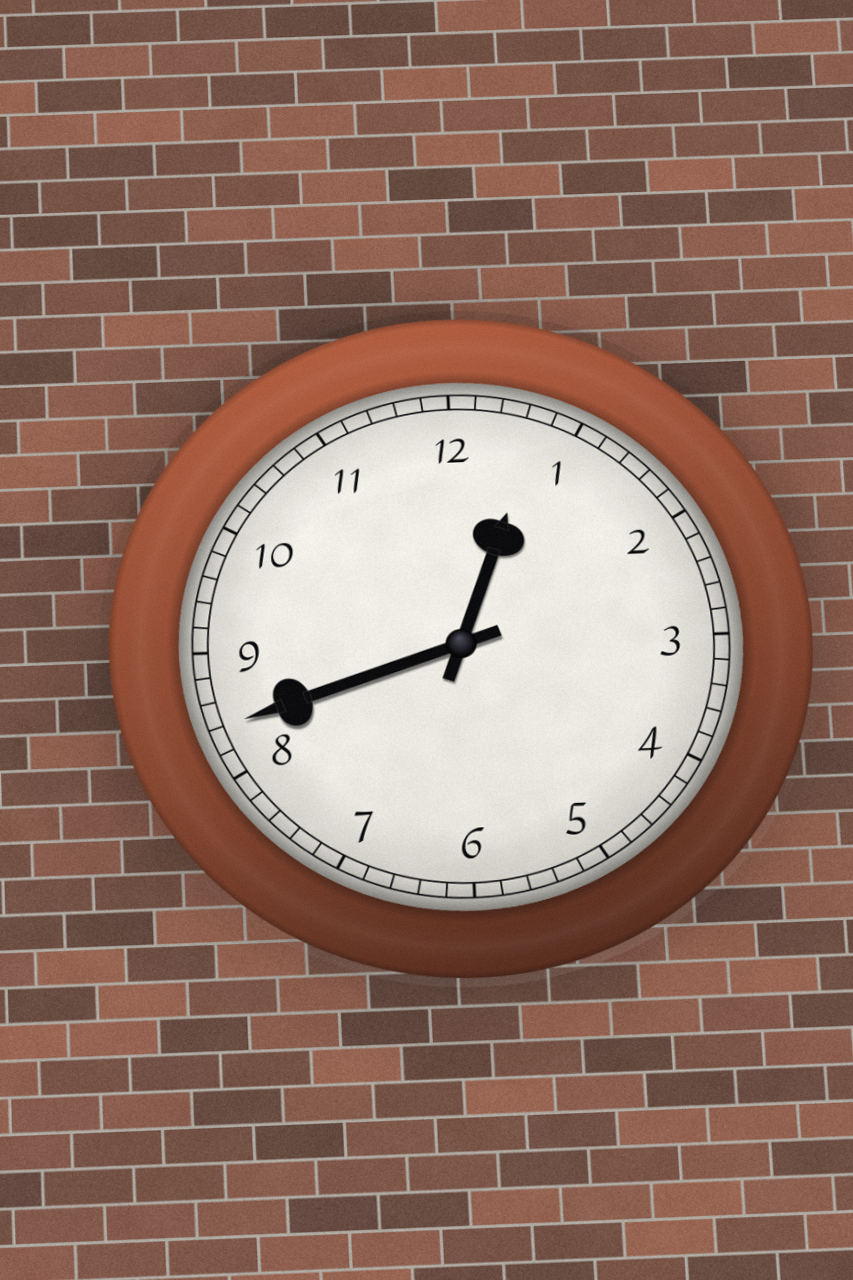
**12:42**
